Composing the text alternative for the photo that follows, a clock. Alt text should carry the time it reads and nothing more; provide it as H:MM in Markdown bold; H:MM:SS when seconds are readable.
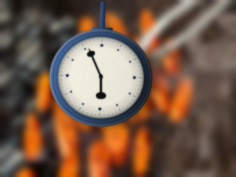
**5:56**
